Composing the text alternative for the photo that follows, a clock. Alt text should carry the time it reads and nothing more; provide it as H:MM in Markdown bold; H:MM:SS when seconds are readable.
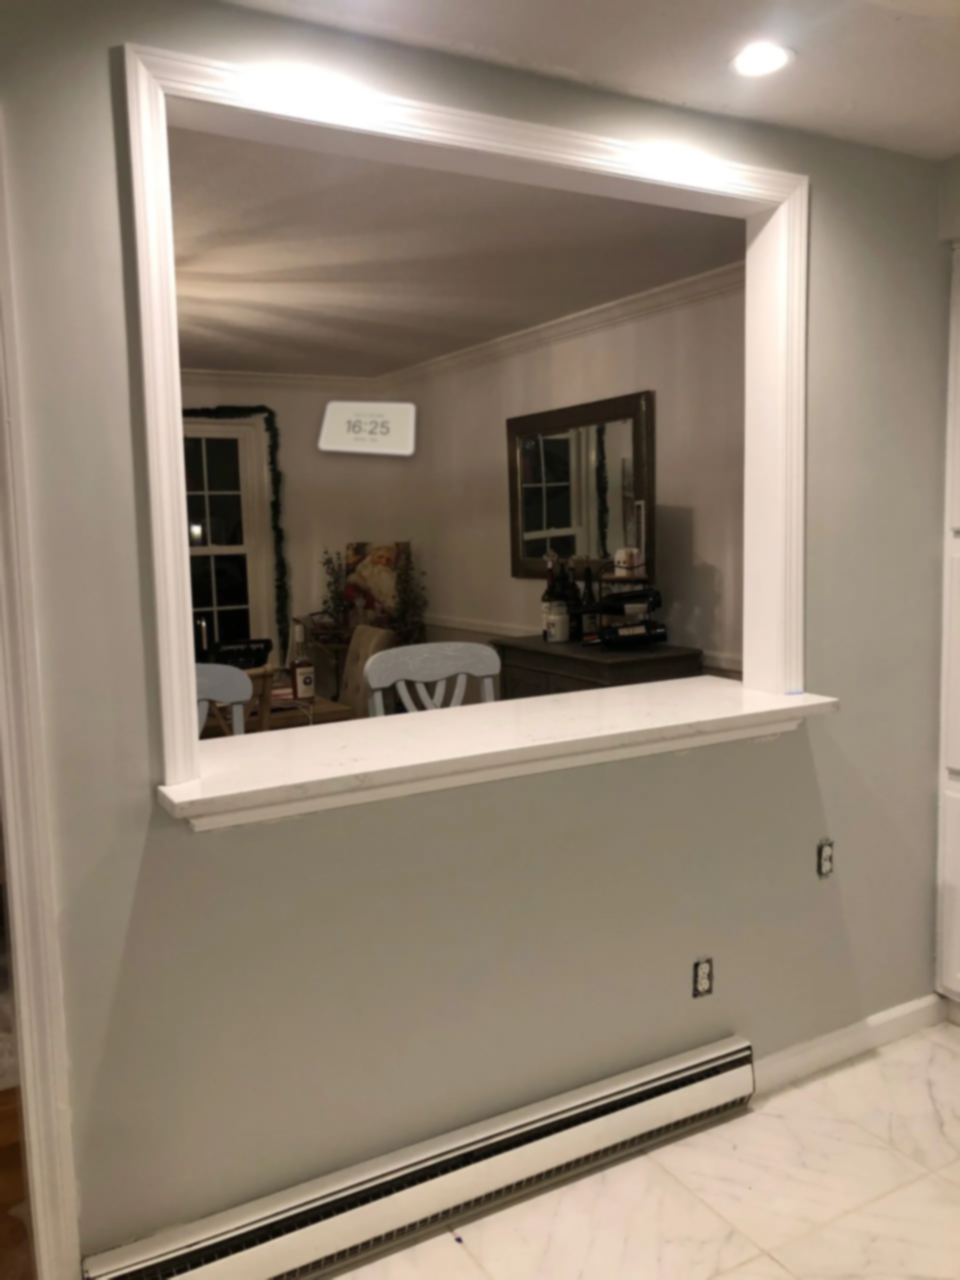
**16:25**
